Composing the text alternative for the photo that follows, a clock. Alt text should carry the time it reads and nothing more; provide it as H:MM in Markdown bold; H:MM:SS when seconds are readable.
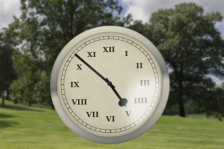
**4:52**
